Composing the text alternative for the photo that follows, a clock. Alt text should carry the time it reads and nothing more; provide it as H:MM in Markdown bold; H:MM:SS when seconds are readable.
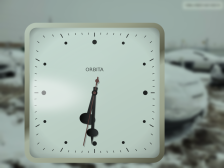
**6:30:32**
